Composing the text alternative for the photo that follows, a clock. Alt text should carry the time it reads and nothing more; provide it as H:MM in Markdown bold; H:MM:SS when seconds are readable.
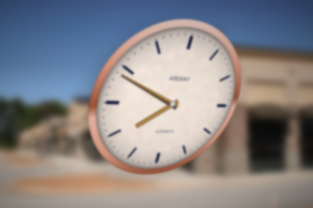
**7:49**
